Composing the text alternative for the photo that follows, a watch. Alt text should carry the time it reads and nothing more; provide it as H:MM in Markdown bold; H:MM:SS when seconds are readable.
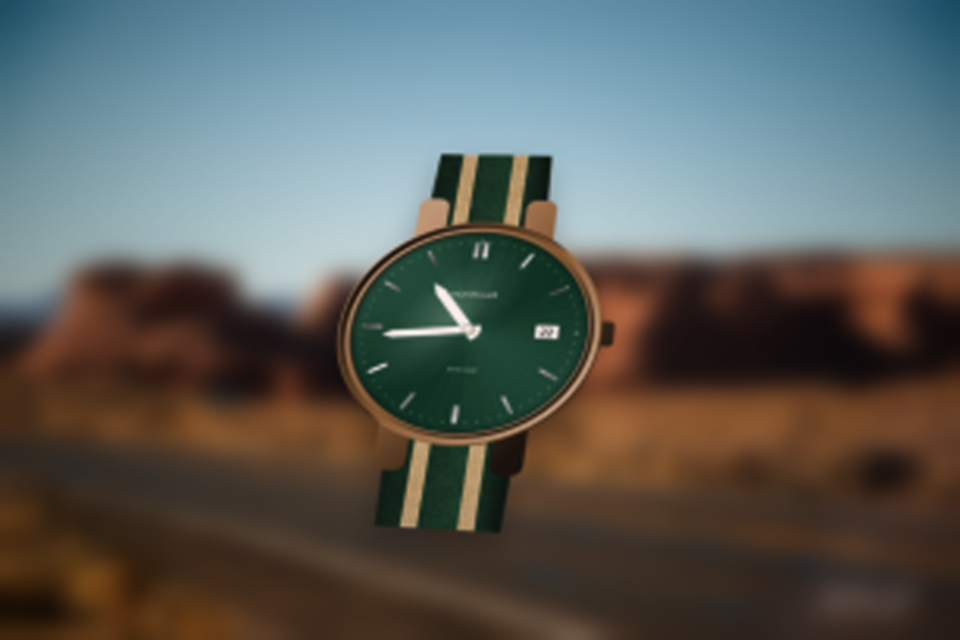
**10:44**
